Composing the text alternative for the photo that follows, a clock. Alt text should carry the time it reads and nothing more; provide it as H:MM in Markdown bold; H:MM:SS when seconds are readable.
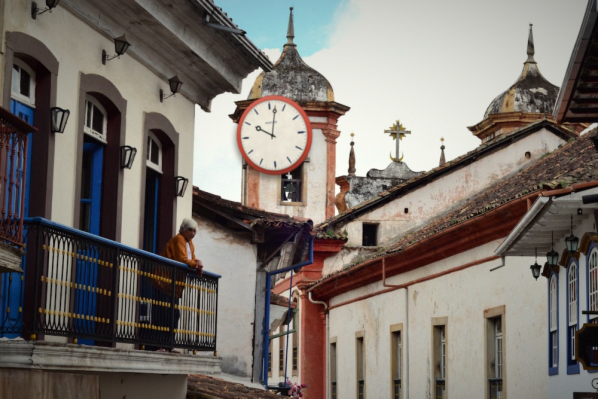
**10:02**
